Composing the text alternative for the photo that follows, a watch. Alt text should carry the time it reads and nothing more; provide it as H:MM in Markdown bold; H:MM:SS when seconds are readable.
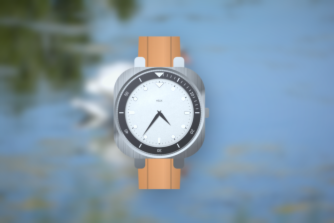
**4:36**
